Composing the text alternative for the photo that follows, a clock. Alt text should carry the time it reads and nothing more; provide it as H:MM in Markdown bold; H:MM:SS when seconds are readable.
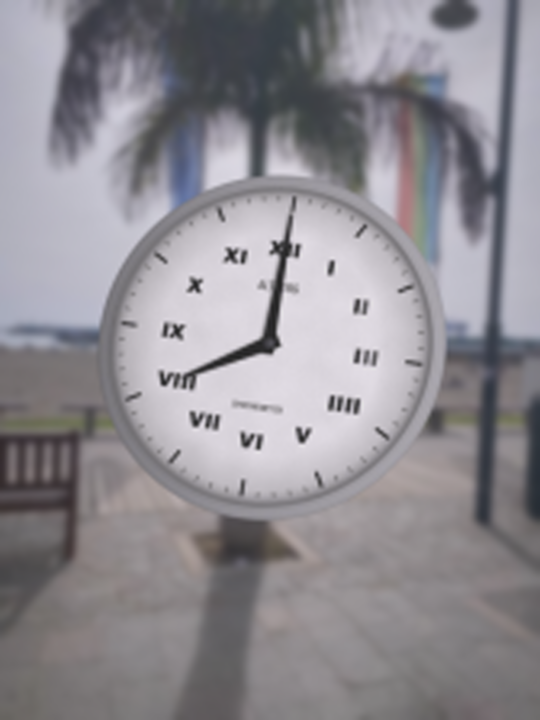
**8:00**
